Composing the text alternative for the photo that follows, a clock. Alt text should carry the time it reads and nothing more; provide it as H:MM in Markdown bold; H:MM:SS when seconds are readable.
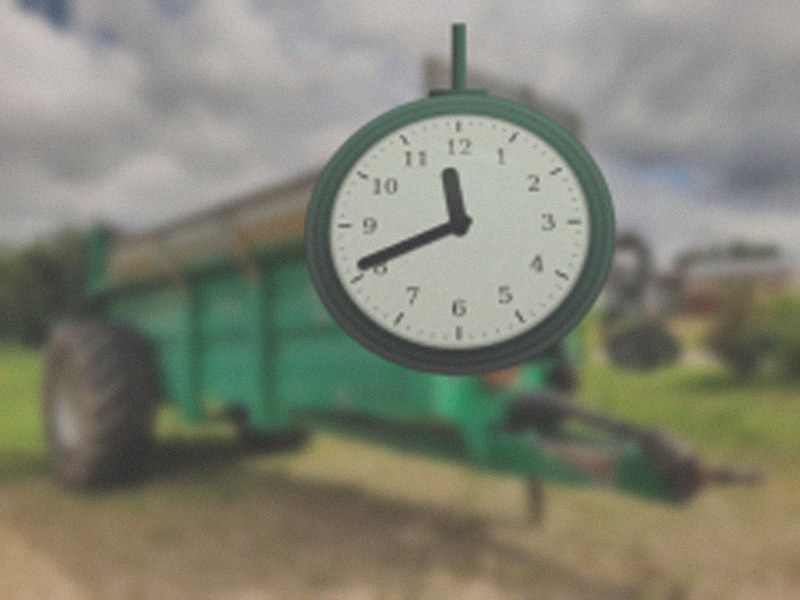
**11:41**
